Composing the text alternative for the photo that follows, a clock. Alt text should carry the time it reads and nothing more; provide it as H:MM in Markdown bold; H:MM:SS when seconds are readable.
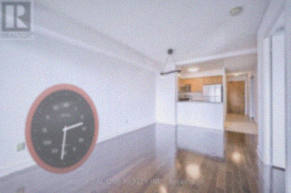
**2:31**
